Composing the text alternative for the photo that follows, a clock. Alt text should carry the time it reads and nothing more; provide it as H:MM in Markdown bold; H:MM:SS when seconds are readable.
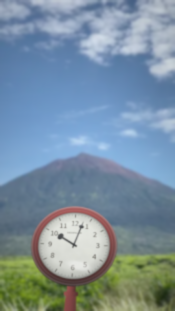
**10:03**
